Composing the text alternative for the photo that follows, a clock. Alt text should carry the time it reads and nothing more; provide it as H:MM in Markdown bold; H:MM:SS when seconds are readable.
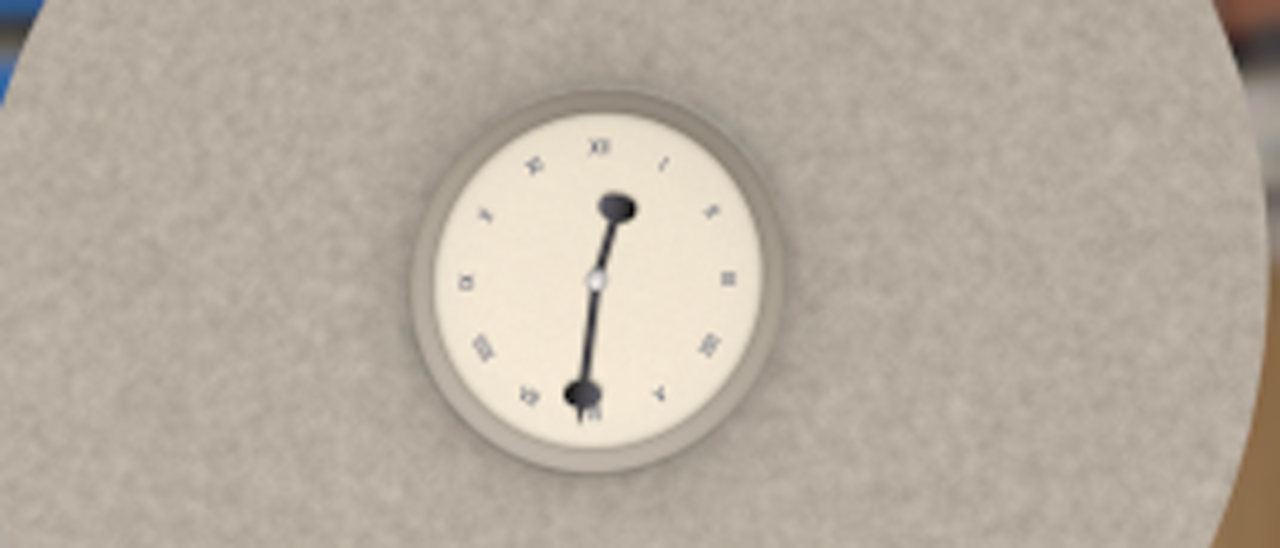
**12:31**
